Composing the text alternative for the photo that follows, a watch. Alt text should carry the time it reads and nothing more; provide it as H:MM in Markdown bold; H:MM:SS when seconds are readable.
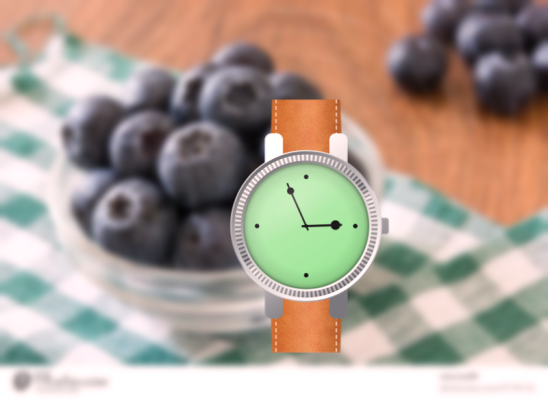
**2:56**
